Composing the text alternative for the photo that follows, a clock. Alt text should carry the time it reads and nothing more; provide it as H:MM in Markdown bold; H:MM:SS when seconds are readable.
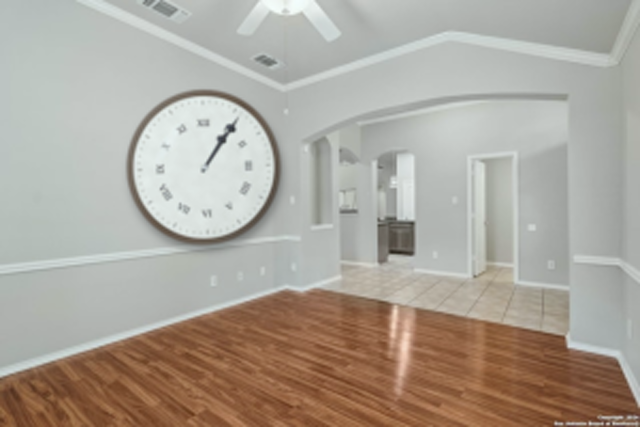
**1:06**
